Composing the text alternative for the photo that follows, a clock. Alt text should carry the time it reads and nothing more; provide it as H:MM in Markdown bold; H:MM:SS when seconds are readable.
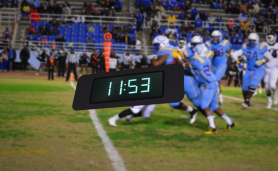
**11:53**
